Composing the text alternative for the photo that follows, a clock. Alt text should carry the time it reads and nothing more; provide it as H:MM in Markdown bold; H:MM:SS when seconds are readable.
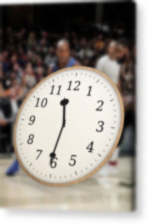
**11:31**
